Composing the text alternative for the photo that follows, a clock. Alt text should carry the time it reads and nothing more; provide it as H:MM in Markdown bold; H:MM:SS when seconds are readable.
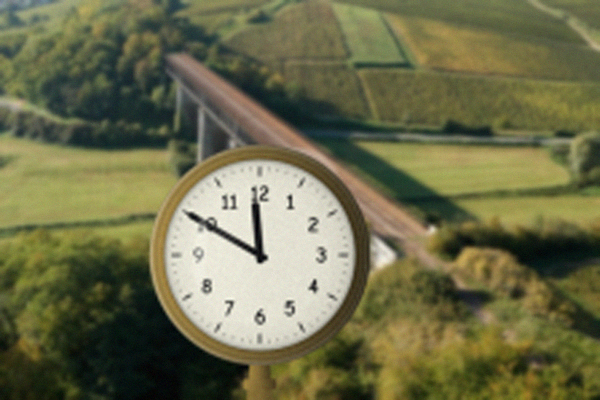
**11:50**
